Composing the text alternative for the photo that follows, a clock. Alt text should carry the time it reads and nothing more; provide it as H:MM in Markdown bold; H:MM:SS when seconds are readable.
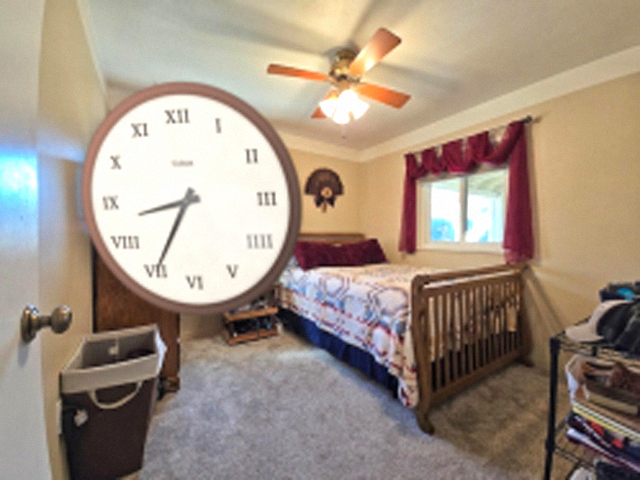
**8:35**
